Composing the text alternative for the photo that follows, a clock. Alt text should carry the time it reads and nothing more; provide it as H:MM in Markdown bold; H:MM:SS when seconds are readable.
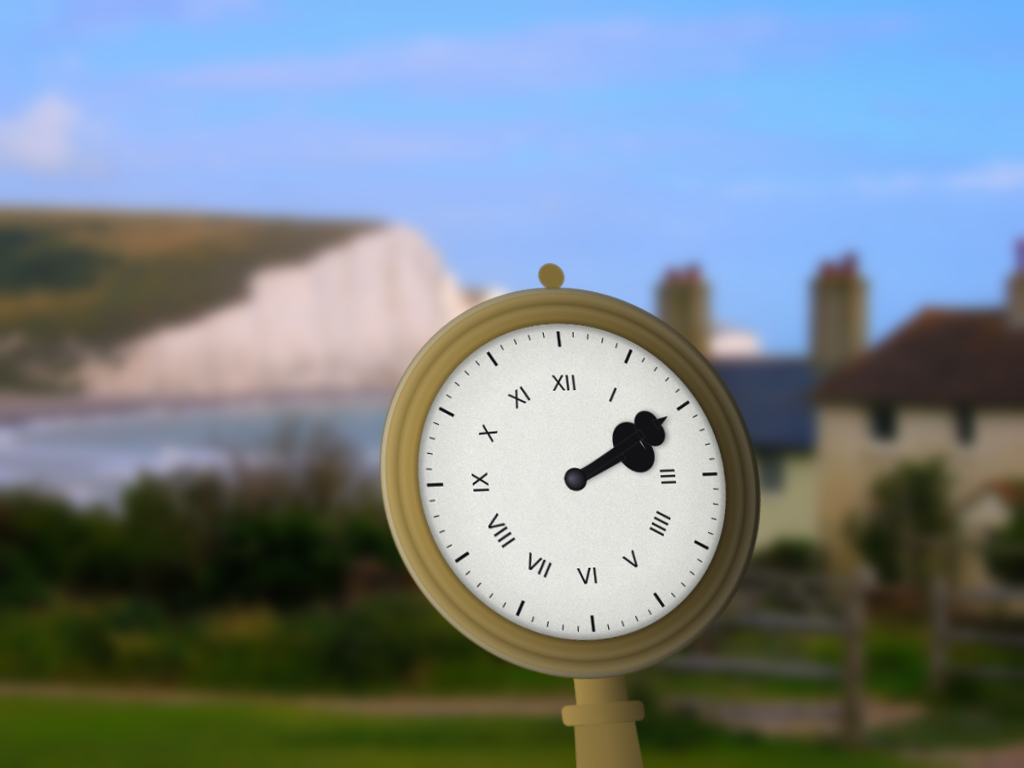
**2:10**
